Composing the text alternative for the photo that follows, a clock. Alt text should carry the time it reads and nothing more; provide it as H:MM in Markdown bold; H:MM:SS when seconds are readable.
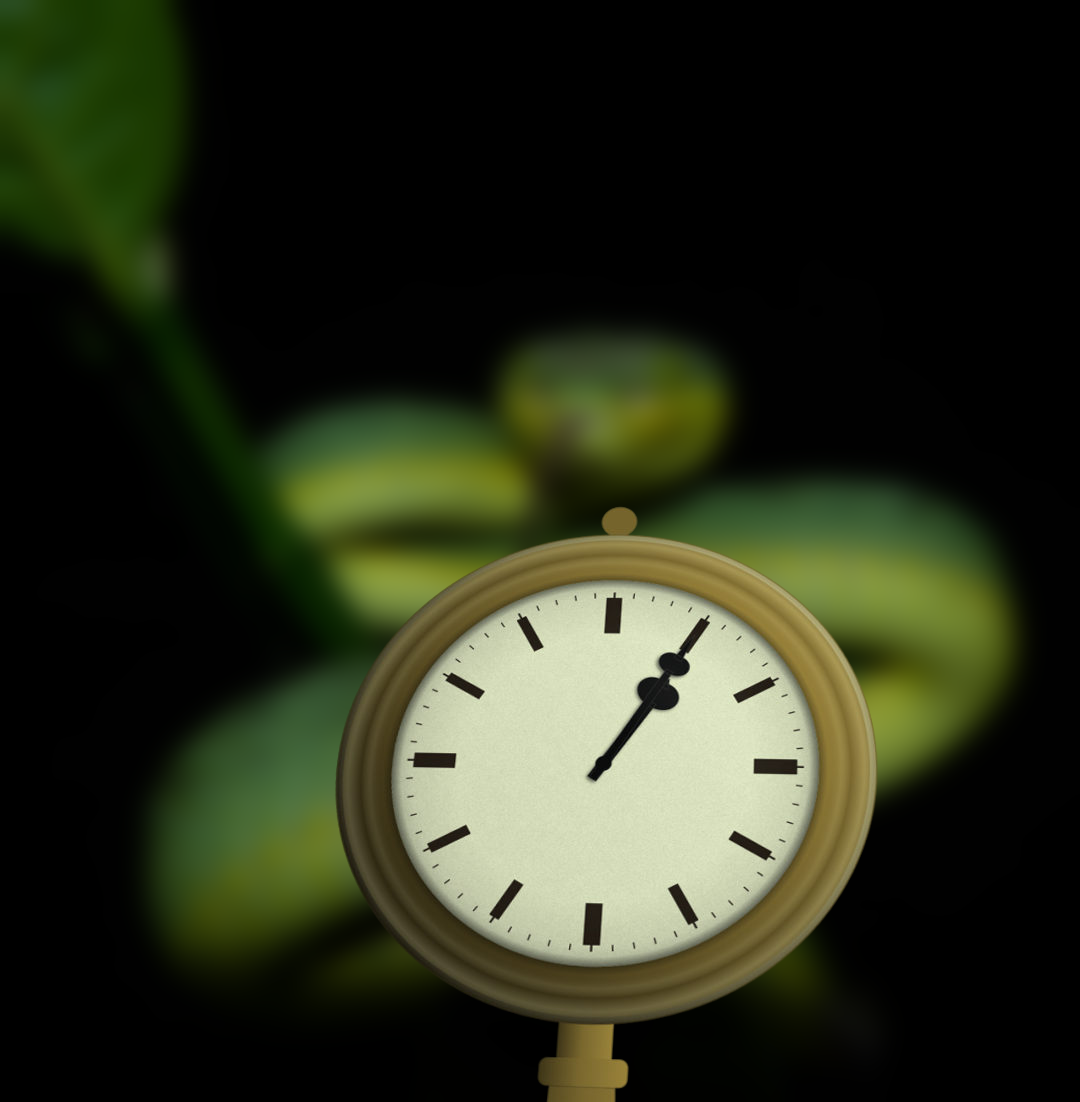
**1:05**
